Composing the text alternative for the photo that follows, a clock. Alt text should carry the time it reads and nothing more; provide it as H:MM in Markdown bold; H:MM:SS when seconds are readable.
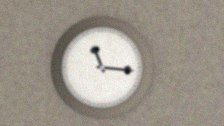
**11:16**
